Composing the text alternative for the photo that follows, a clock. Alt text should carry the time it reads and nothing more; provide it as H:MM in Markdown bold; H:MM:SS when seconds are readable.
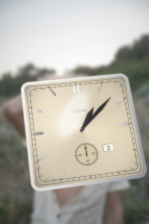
**1:08**
